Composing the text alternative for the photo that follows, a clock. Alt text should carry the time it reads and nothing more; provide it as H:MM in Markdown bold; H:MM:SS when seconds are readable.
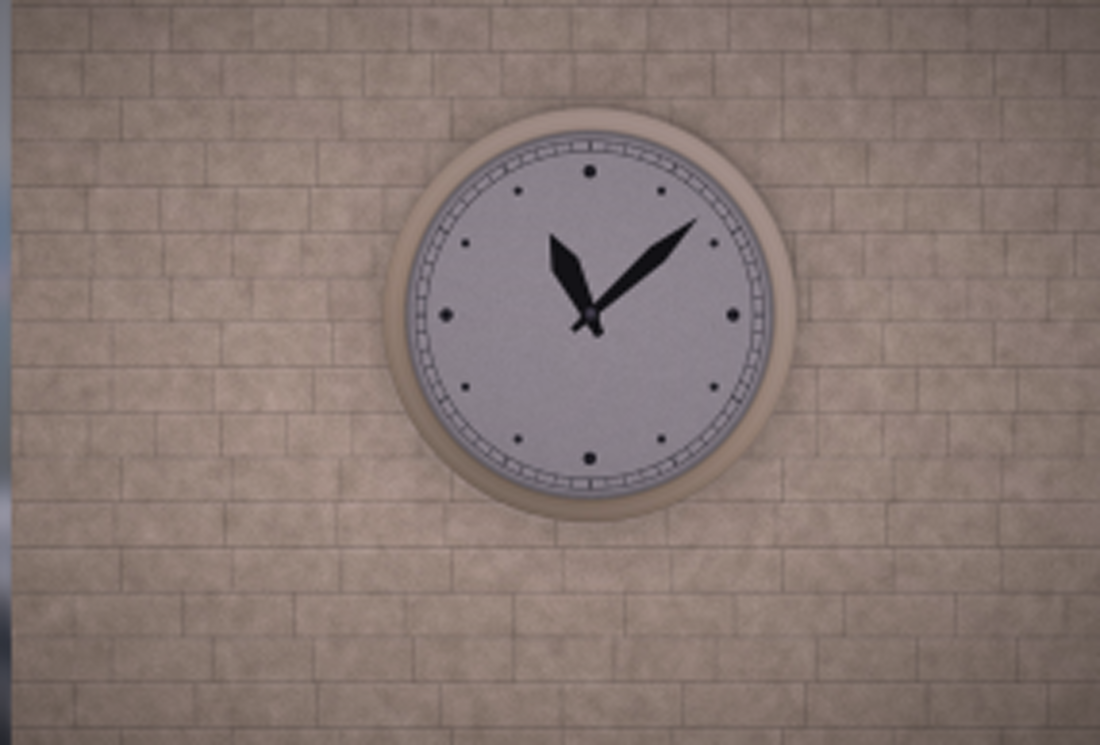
**11:08**
